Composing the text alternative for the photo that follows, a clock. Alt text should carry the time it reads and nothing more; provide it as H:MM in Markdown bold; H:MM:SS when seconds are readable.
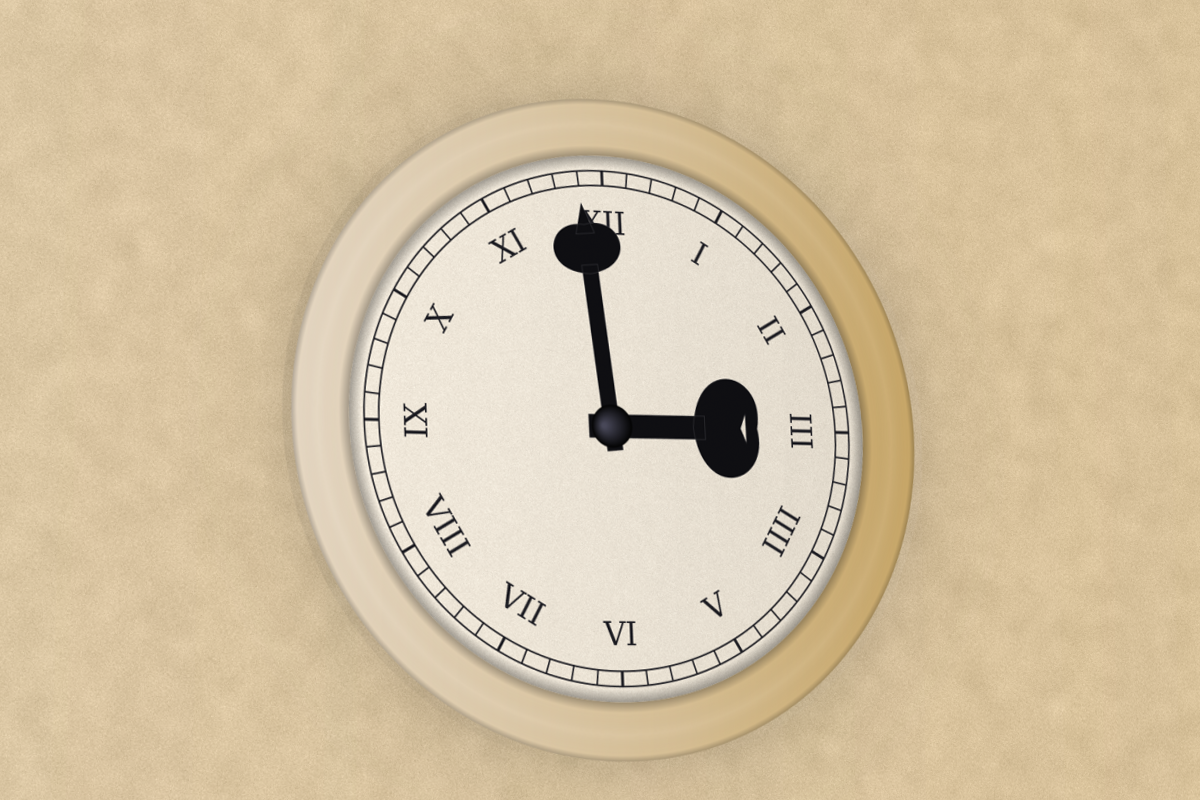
**2:59**
